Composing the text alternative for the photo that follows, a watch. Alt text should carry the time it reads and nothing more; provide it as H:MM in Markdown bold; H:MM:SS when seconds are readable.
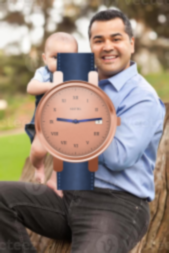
**9:14**
